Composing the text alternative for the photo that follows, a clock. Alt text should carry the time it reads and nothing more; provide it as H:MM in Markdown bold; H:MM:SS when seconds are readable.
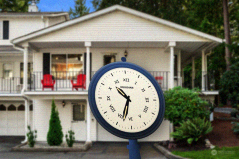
**10:33**
